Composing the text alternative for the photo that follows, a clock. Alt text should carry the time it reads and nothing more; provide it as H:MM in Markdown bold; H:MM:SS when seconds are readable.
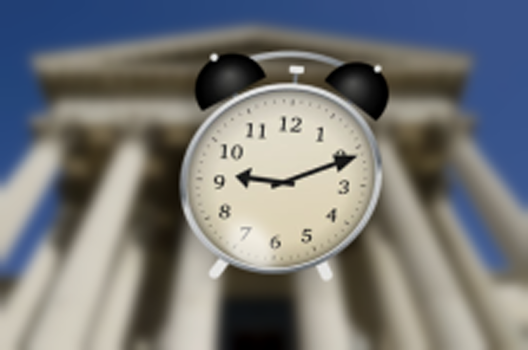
**9:11**
